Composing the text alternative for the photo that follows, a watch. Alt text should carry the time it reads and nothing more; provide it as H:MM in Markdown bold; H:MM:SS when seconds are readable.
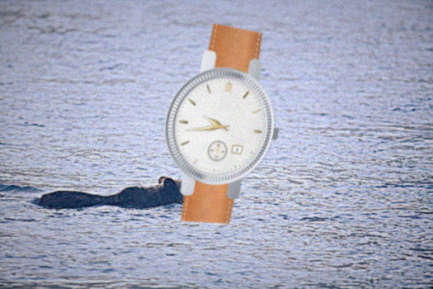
**9:43**
